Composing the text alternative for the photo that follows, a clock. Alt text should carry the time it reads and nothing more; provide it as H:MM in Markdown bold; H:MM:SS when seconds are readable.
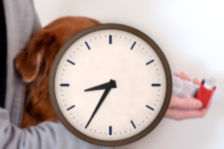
**8:35**
